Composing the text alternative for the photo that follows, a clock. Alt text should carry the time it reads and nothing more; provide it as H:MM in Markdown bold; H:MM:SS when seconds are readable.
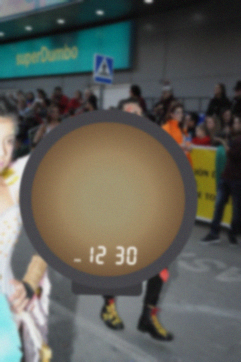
**12:30**
